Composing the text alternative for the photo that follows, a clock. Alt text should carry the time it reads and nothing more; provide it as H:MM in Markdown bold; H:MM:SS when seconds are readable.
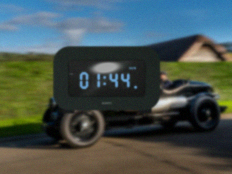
**1:44**
